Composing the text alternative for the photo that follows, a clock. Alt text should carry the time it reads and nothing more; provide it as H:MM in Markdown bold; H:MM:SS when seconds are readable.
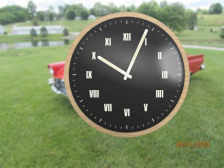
**10:04**
